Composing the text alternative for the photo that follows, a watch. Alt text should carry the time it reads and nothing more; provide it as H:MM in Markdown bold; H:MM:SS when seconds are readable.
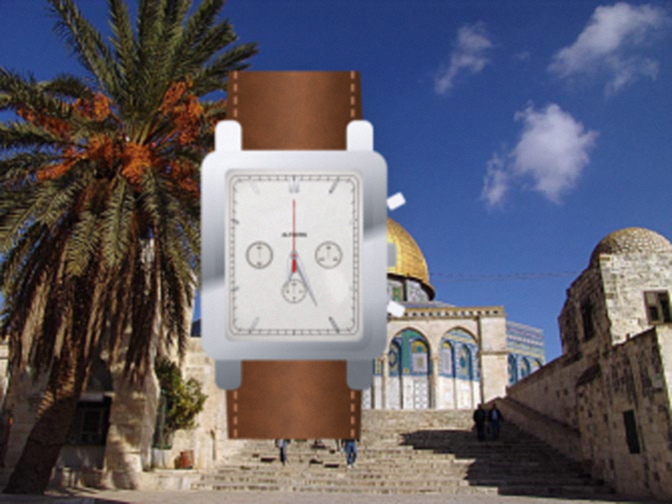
**6:26**
